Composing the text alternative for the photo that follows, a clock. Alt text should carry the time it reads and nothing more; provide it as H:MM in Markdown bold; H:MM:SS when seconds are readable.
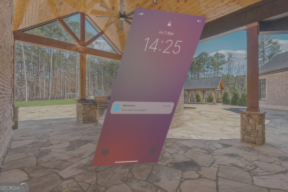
**14:25**
